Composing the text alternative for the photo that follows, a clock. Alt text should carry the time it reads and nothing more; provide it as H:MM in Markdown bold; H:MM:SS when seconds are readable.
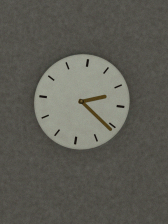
**2:21**
